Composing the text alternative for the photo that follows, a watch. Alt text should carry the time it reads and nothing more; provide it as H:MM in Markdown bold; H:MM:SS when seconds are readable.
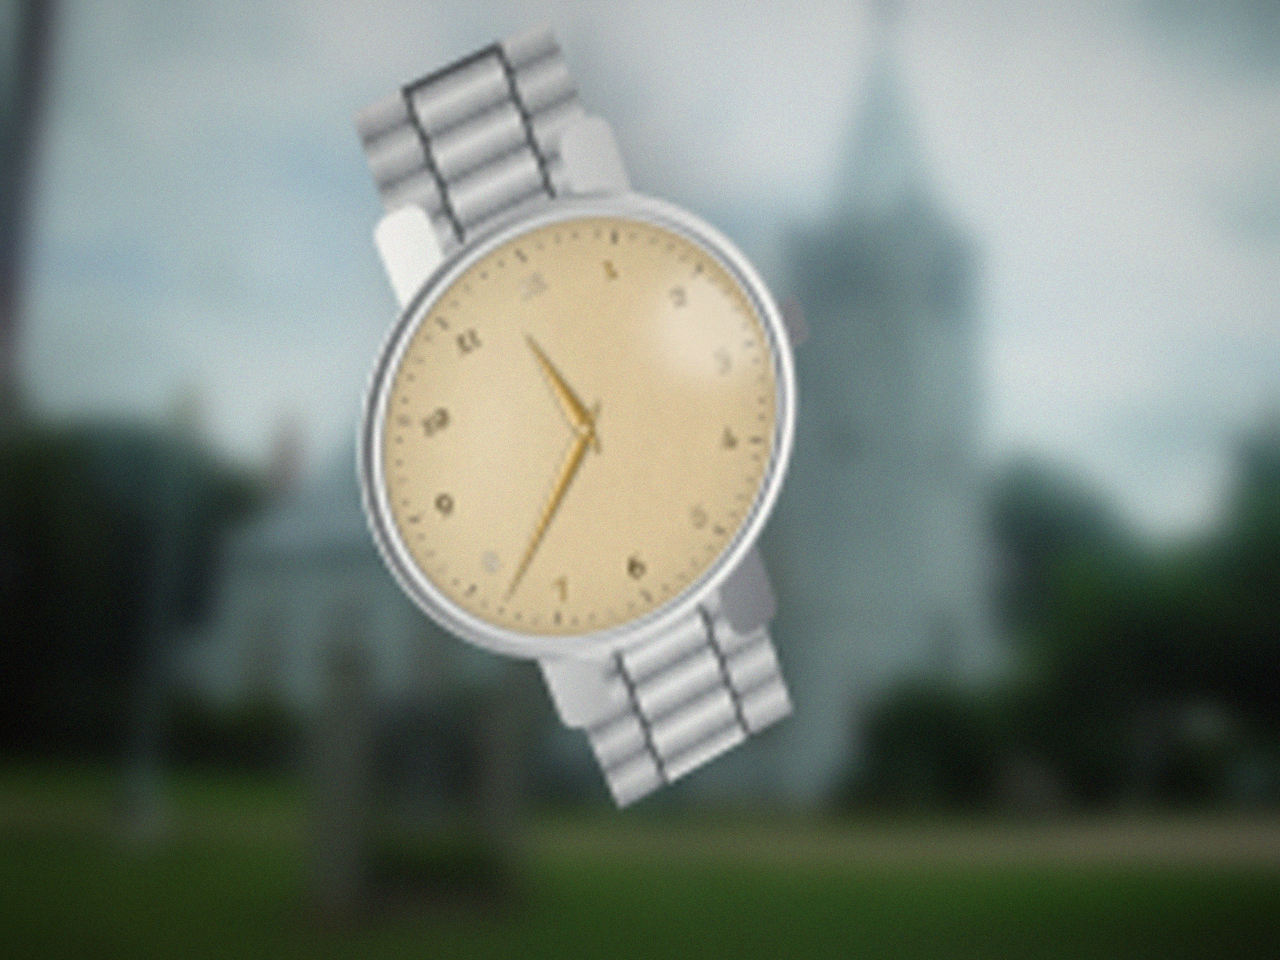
**11:38**
